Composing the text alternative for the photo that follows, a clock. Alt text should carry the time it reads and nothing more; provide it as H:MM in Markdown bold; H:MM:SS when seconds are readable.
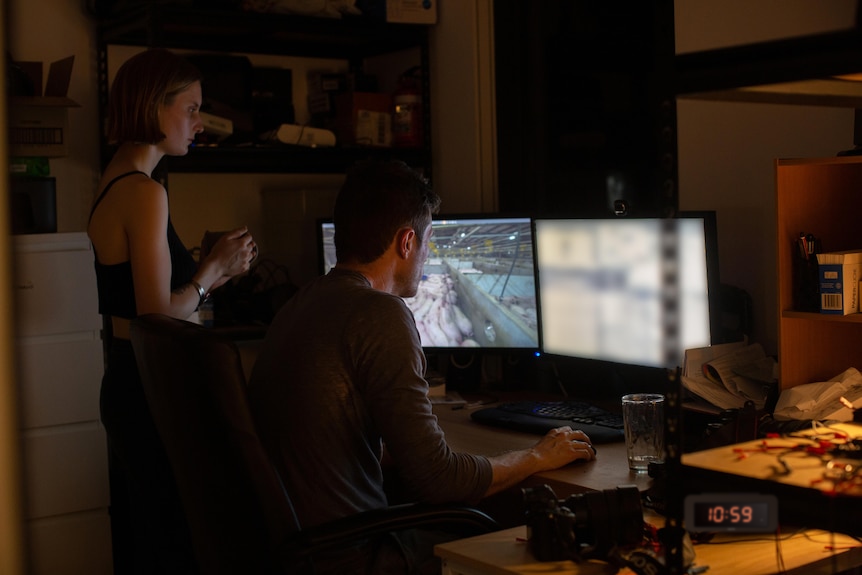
**10:59**
